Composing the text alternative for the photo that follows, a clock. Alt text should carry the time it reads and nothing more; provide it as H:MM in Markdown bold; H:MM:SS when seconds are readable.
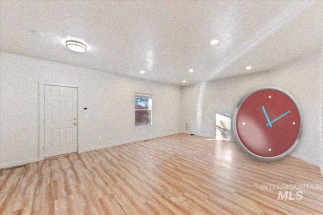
**11:10**
